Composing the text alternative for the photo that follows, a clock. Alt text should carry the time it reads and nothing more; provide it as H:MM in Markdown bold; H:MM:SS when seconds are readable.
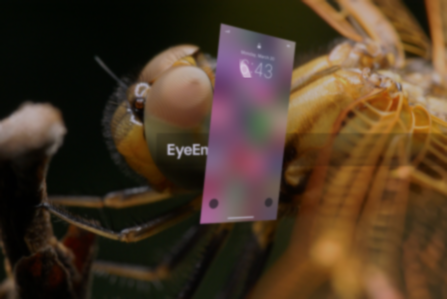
**6:43**
